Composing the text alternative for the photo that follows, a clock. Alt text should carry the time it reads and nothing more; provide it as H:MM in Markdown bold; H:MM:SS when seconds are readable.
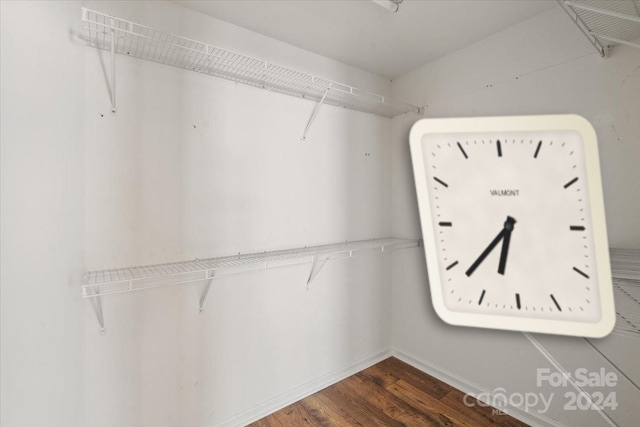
**6:38**
